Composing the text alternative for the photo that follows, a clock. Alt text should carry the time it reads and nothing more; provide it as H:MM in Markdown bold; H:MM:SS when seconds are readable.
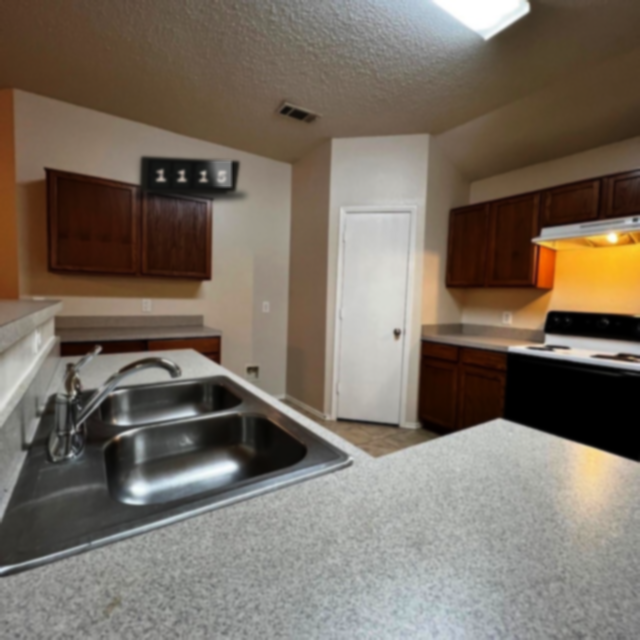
**11:15**
